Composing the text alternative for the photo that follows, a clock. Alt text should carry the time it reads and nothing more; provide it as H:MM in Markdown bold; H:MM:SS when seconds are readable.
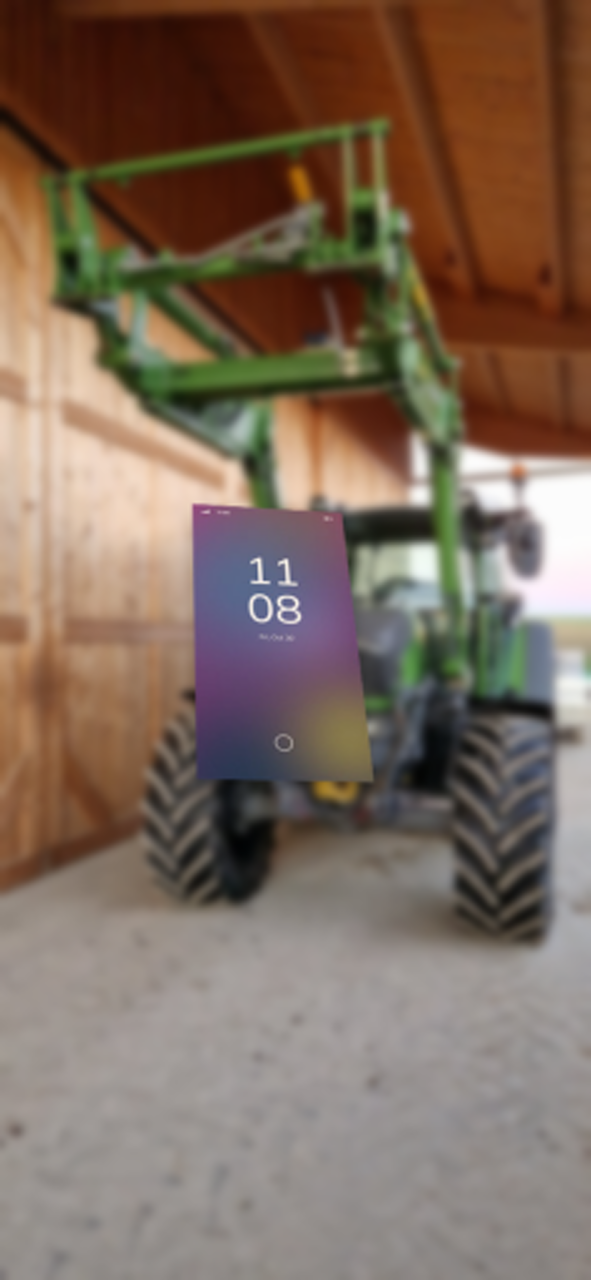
**11:08**
